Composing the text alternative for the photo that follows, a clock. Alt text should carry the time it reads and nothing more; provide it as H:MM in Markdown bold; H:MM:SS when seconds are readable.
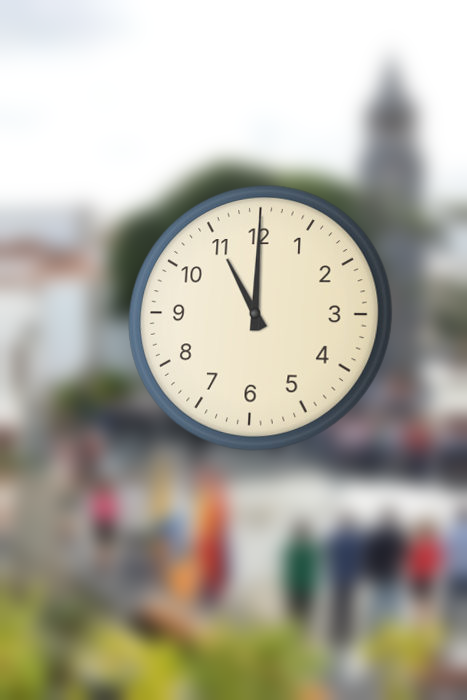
**11:00**
